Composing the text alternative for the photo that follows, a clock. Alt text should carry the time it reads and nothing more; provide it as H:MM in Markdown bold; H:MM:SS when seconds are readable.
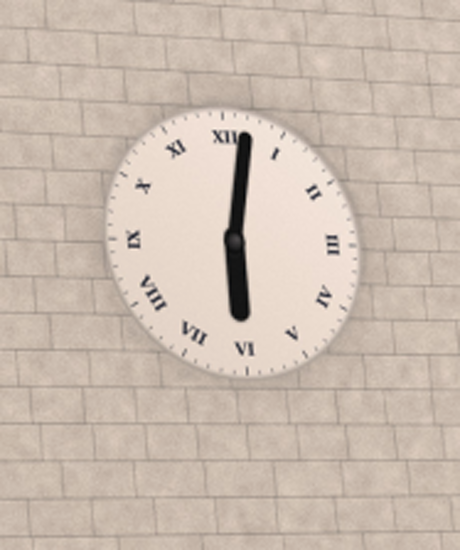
**6:02**
